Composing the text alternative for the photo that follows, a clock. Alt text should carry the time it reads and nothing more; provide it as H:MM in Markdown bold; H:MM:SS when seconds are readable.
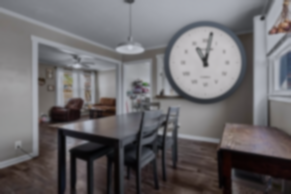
**11:02**
